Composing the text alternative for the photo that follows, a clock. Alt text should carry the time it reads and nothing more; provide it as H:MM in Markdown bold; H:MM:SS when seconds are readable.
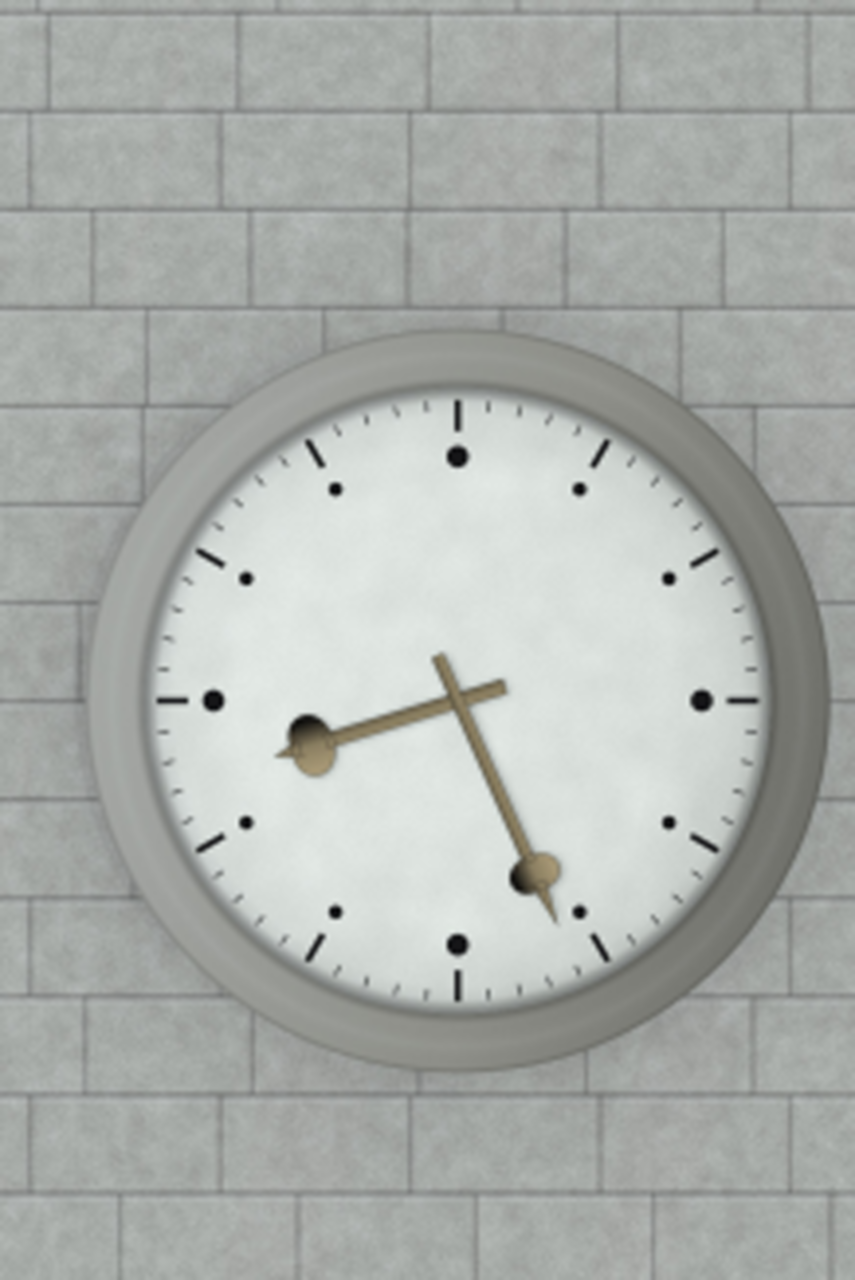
**8:26**
